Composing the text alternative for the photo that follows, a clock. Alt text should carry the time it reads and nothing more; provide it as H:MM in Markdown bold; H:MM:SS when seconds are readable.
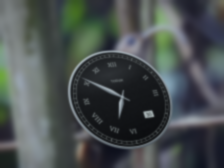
**6:51**
